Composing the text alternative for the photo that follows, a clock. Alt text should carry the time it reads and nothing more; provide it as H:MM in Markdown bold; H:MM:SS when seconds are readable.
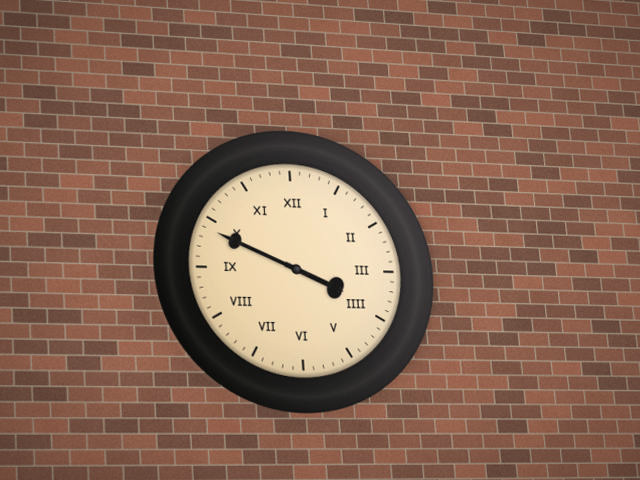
**3:49**
